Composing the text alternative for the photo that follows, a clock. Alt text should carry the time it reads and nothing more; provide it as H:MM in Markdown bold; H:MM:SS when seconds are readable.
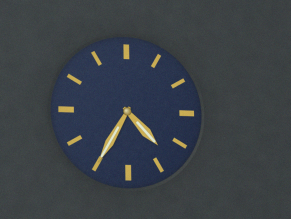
**4:35**
